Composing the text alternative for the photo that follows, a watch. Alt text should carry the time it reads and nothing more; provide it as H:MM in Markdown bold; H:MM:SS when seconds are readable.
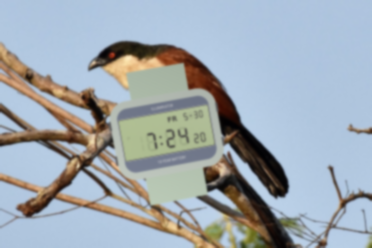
**7:24**
